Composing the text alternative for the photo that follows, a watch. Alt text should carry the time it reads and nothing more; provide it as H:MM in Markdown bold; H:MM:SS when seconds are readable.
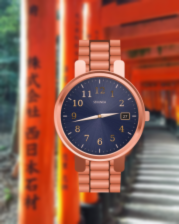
**2:43**
